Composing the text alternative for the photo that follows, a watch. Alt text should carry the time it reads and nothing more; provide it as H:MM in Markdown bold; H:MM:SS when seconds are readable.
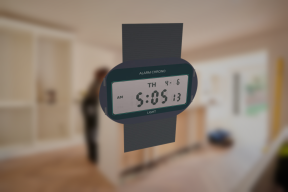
**5:05:13**
